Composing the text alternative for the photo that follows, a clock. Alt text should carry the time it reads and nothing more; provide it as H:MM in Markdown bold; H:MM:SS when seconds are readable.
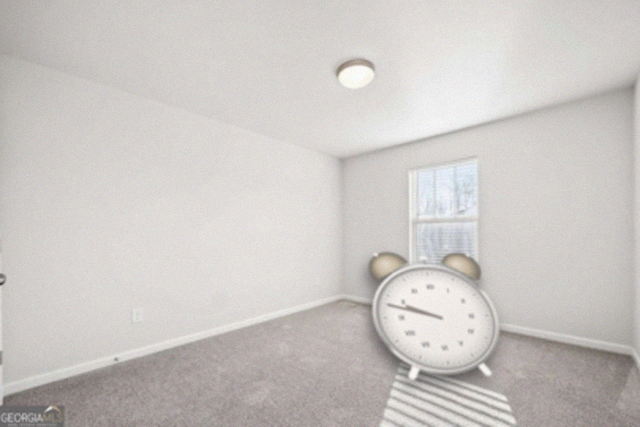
**9:48**
